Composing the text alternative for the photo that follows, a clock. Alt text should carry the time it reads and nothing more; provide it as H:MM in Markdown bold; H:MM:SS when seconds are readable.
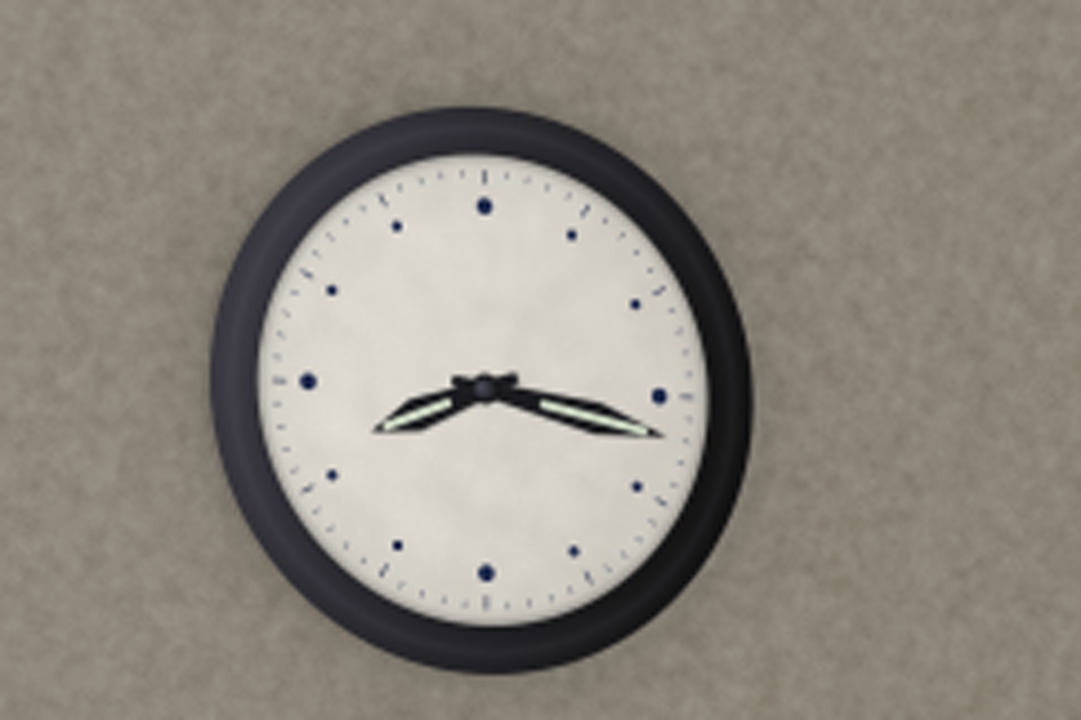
**8:17**
